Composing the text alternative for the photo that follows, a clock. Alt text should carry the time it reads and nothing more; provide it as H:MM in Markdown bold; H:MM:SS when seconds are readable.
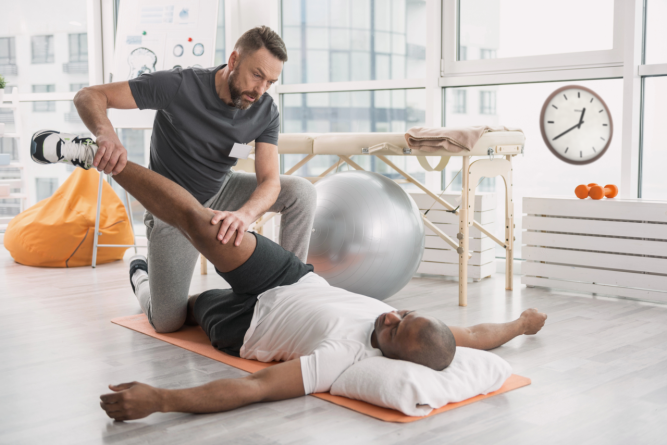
**12:40**
